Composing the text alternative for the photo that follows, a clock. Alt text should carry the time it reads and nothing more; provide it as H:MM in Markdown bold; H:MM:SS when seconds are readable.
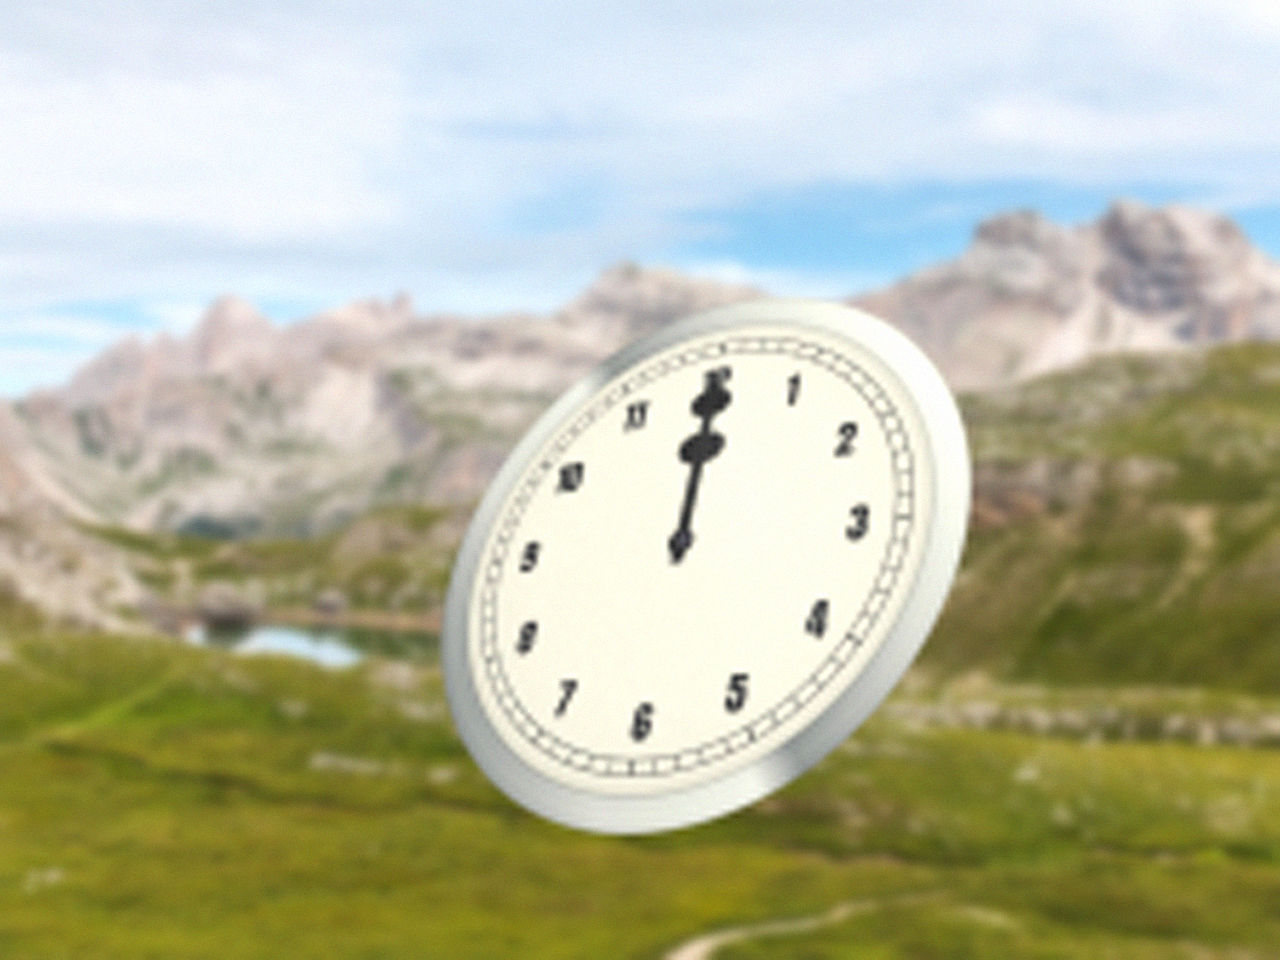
**12:00**
